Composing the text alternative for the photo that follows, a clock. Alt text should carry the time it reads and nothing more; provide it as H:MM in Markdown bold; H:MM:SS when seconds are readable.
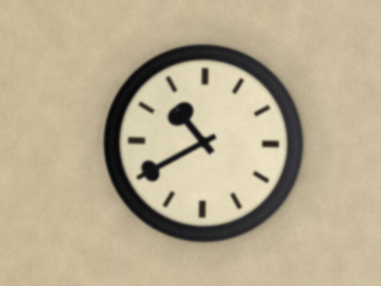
**10:40**
